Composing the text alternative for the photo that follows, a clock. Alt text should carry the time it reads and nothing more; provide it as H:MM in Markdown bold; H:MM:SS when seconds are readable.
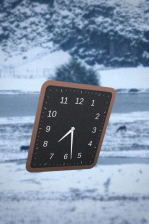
**7:28**
